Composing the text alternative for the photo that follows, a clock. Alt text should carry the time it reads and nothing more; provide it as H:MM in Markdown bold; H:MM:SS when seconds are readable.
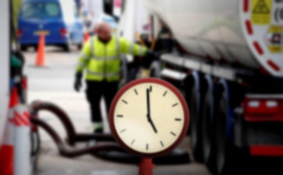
**4:59**
